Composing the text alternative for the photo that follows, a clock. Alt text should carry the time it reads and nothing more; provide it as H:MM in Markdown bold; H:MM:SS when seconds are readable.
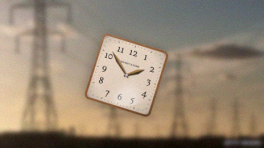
**1:52**
